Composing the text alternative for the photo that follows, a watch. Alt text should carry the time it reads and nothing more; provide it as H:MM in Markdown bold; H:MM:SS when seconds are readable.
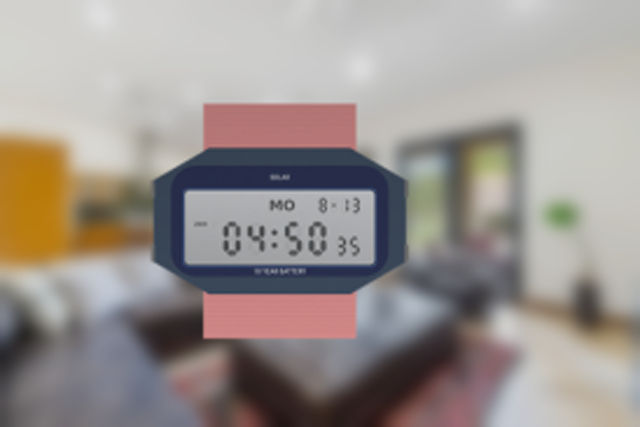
**4:50:35**
